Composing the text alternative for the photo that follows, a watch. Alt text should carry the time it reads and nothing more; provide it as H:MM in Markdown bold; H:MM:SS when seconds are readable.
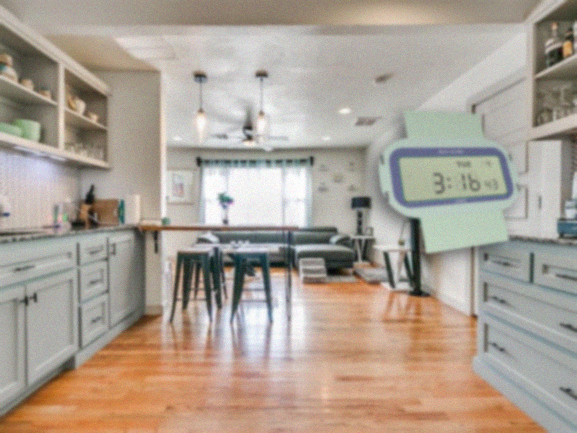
**3:16**
